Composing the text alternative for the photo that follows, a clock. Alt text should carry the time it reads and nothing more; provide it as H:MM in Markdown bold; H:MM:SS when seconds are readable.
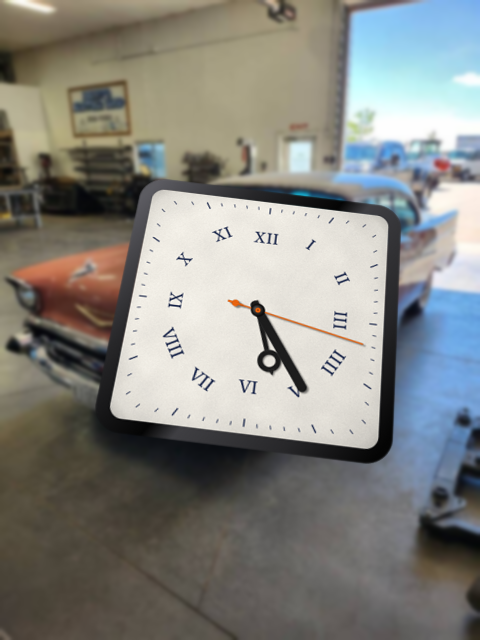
**5:24:17**
